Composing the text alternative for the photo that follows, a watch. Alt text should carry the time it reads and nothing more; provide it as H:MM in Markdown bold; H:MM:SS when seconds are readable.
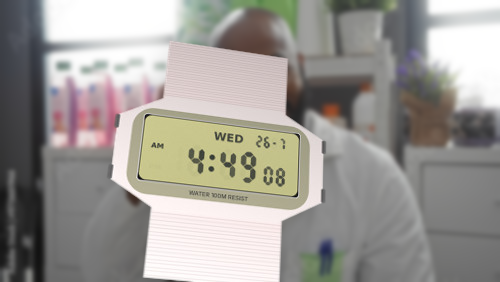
**4:49:08**
